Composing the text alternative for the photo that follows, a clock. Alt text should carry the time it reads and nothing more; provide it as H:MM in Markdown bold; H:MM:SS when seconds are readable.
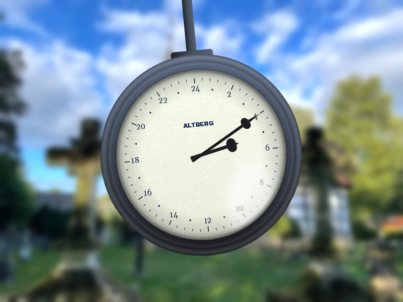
**5:10**
